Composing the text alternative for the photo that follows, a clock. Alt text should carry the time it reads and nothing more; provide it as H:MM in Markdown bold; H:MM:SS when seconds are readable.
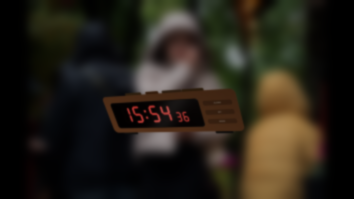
**15:54**
